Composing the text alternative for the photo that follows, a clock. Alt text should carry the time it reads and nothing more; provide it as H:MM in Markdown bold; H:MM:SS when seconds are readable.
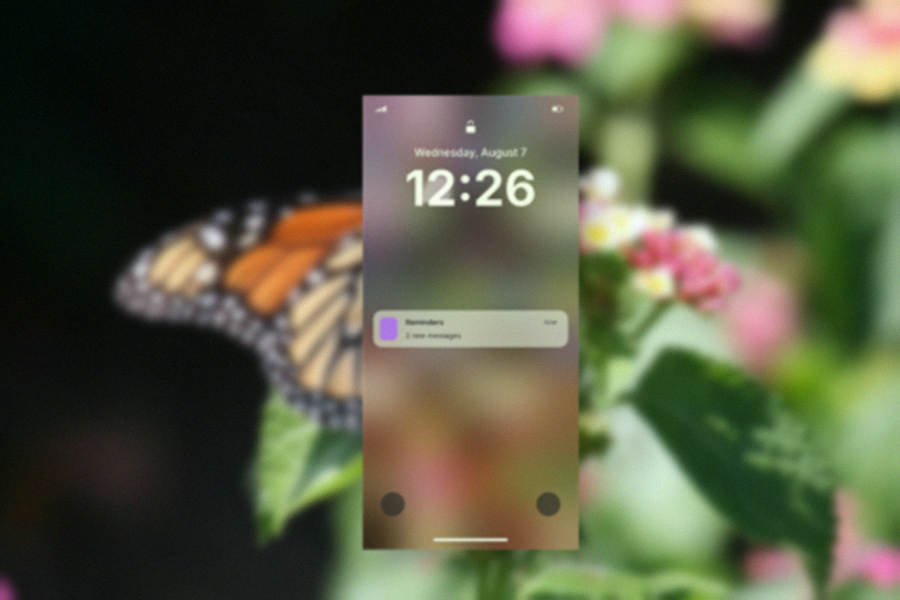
**12:26**
